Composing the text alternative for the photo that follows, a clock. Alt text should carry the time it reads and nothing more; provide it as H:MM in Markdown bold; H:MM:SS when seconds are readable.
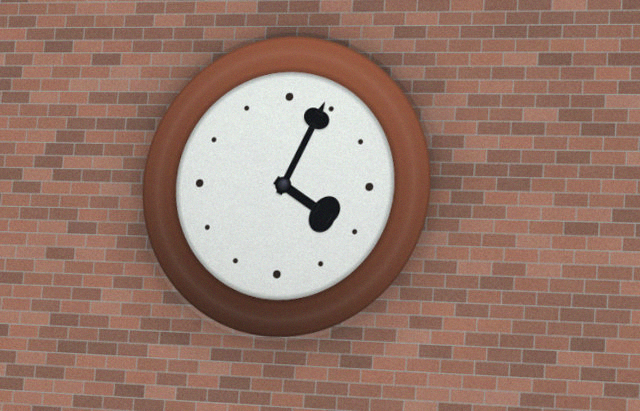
**4:04**
